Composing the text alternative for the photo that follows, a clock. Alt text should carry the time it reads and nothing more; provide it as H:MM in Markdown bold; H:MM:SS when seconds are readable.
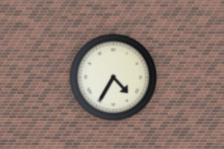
**4:35**
